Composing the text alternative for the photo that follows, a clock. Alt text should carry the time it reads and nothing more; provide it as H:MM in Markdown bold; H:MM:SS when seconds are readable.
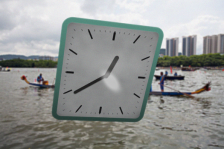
**12:39**
